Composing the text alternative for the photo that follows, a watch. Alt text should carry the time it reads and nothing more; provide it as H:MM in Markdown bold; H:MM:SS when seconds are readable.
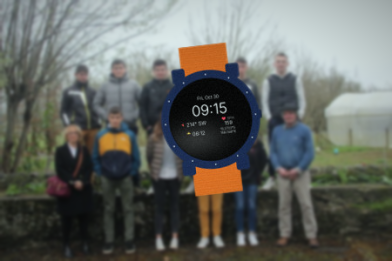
**9:15**
